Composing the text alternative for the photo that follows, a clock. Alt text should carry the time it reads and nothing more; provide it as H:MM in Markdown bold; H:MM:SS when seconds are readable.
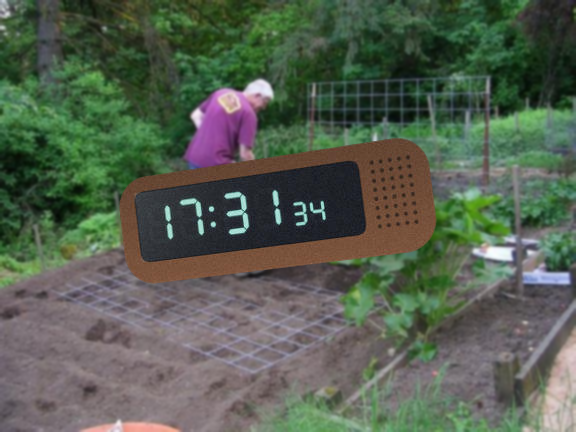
**17:31:34**
